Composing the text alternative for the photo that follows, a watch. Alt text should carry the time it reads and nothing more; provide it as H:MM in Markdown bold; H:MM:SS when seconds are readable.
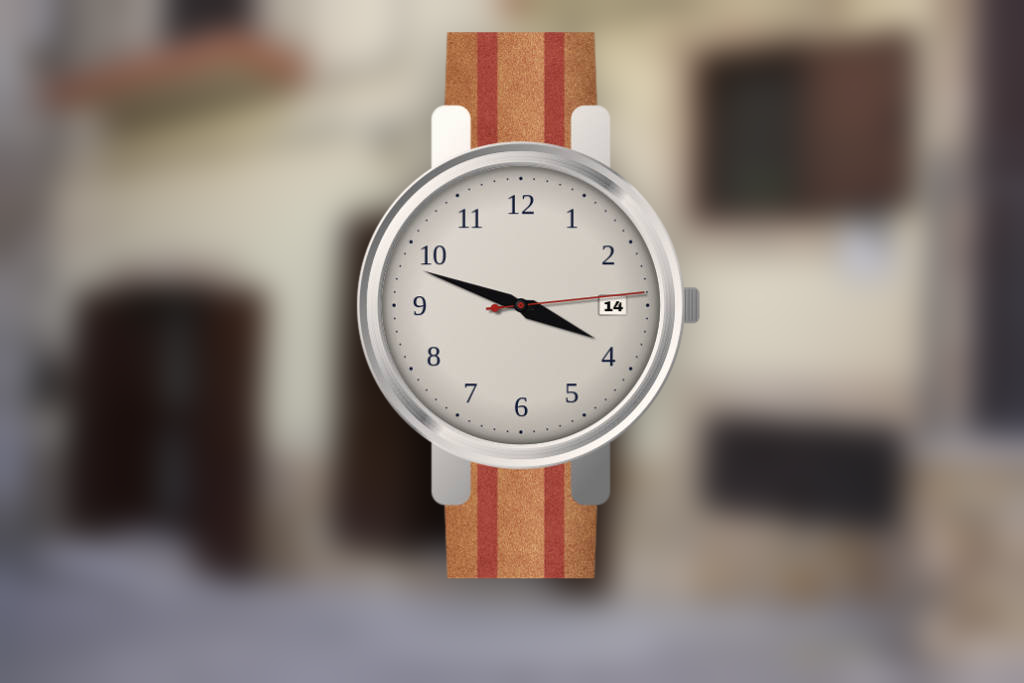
**3:48:14**
